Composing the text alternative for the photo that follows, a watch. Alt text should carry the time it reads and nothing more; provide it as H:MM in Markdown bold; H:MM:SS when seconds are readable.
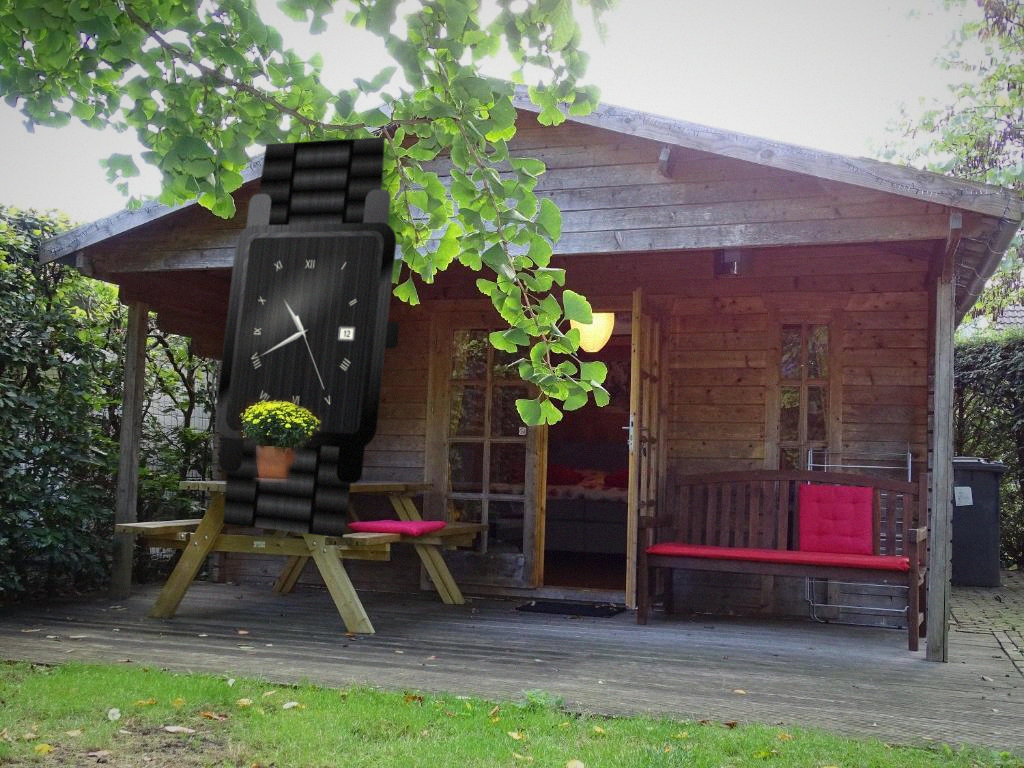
**10:40:25**
